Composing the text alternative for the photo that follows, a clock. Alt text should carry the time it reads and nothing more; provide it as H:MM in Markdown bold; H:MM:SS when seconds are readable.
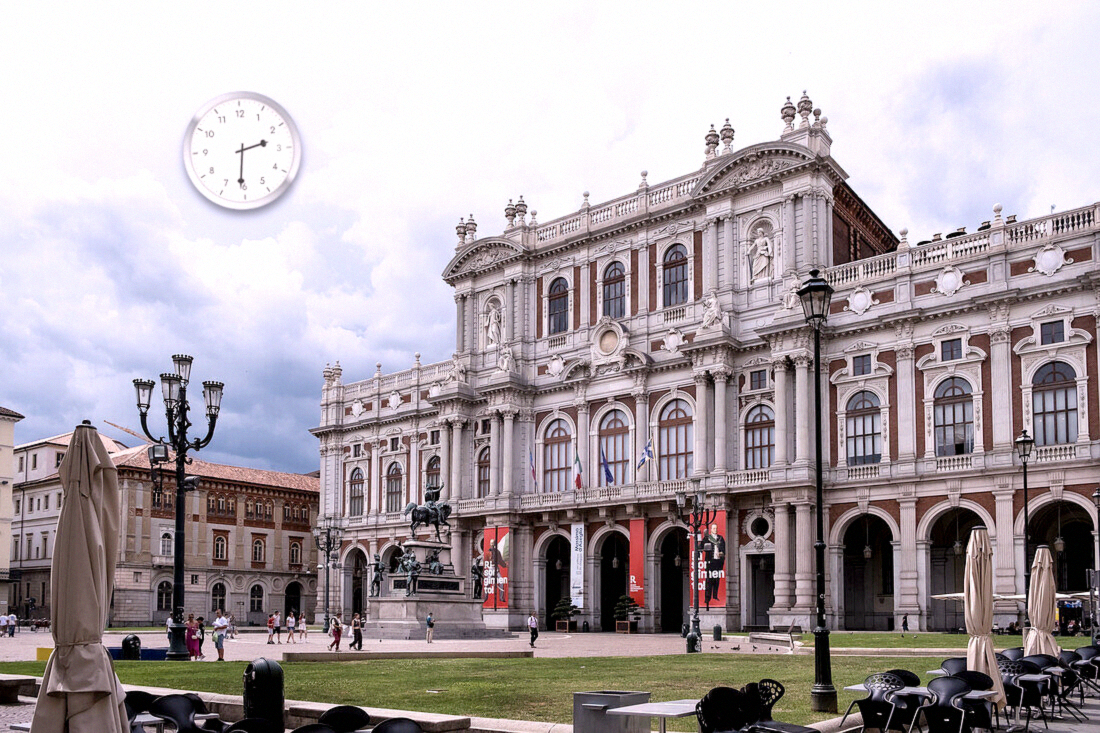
**2:31**
